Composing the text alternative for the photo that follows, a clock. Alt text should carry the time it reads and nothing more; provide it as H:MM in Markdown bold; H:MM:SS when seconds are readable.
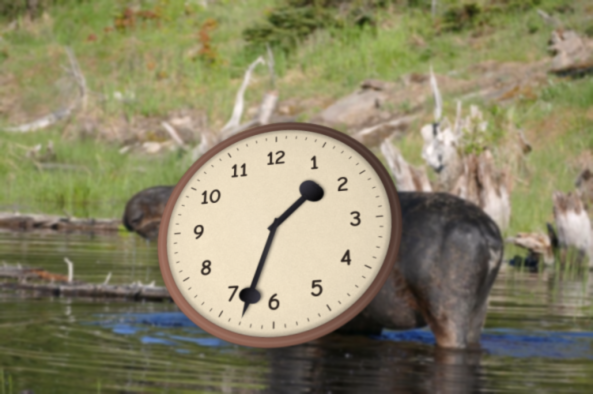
**1:33**
